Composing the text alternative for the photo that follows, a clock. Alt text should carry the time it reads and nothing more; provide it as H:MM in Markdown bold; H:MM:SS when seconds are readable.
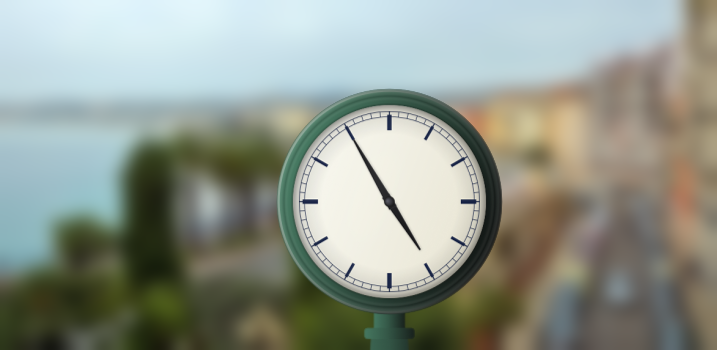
**4:55**
